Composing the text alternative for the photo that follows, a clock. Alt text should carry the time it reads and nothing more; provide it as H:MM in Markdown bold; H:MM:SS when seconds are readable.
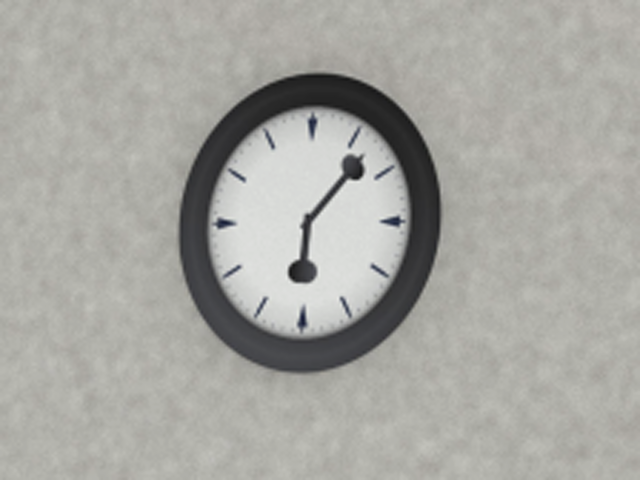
**6:07**
